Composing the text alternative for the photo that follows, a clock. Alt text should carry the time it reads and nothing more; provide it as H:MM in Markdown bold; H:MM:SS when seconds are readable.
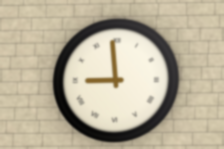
**8:59**
